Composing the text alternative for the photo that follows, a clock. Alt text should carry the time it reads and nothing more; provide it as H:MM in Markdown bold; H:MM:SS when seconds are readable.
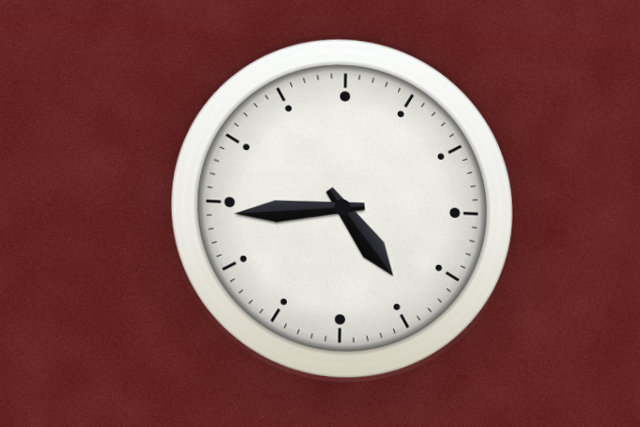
**4:44**
